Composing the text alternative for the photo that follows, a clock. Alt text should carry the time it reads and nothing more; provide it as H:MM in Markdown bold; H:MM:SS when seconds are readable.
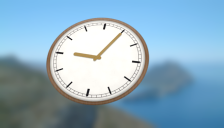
**9:05**
